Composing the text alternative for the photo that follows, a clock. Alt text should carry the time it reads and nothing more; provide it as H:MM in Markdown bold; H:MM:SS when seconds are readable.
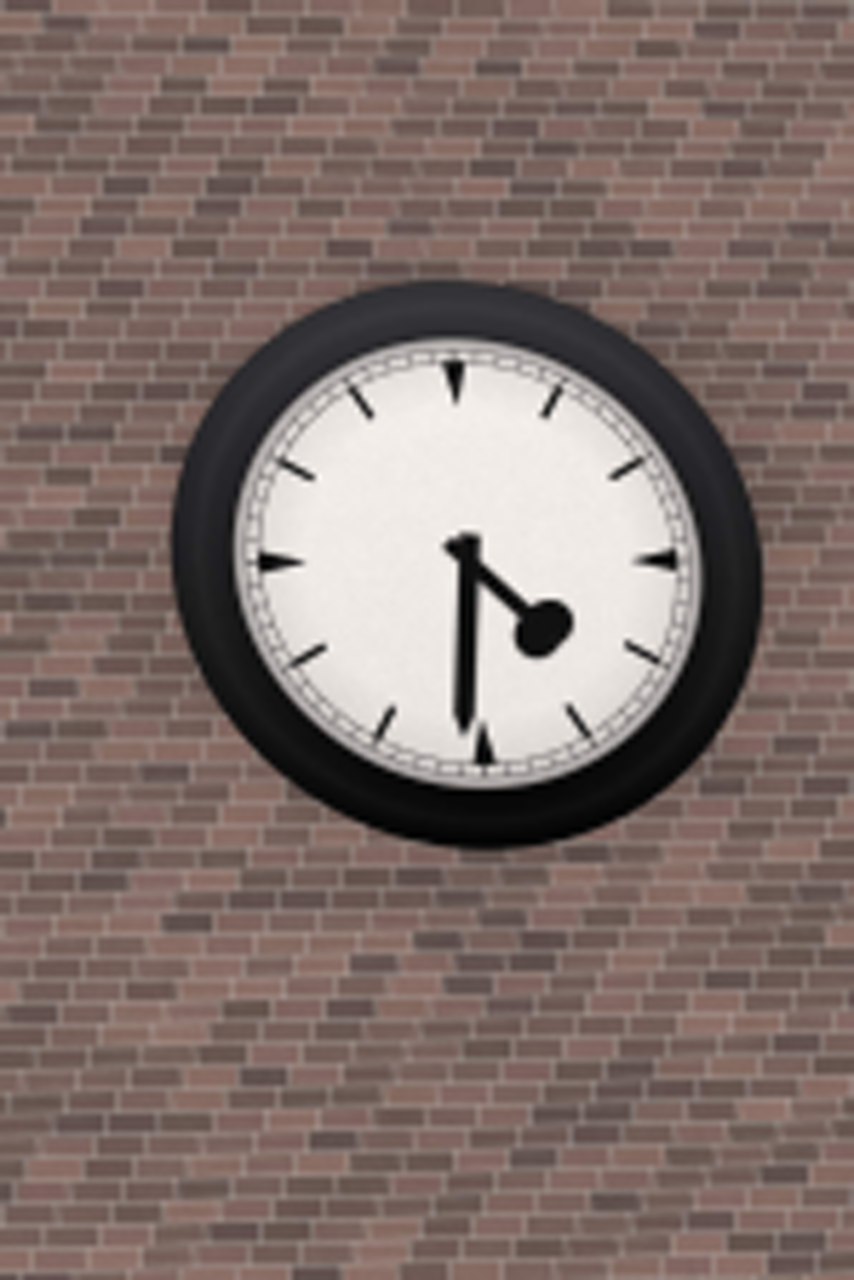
**4:31**
